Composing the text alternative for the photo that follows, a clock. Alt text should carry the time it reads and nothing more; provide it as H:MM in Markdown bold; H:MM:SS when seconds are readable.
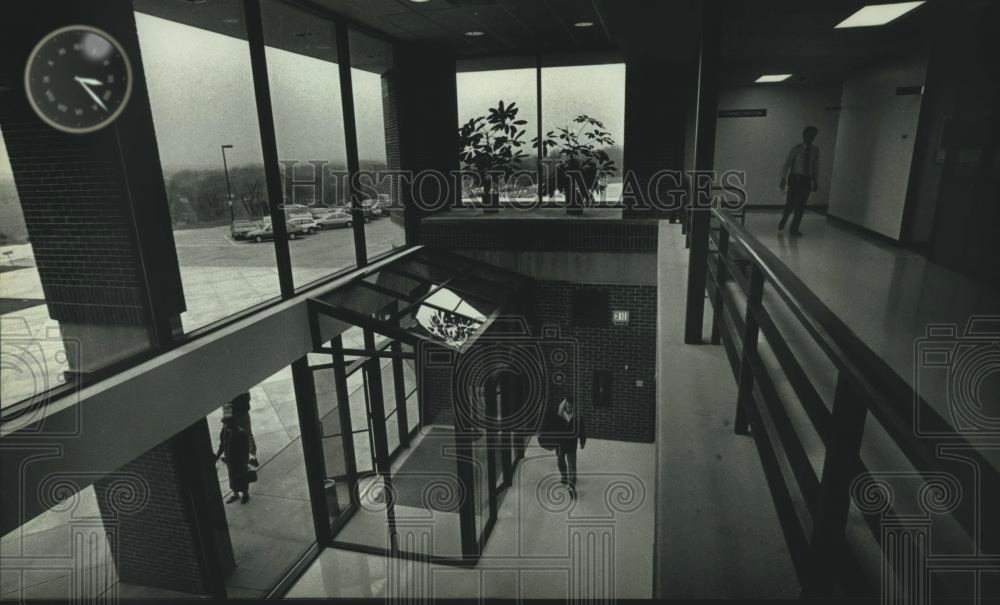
**3:23**
